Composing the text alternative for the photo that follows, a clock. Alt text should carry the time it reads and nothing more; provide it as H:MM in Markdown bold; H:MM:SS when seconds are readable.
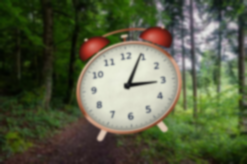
**3:04**
